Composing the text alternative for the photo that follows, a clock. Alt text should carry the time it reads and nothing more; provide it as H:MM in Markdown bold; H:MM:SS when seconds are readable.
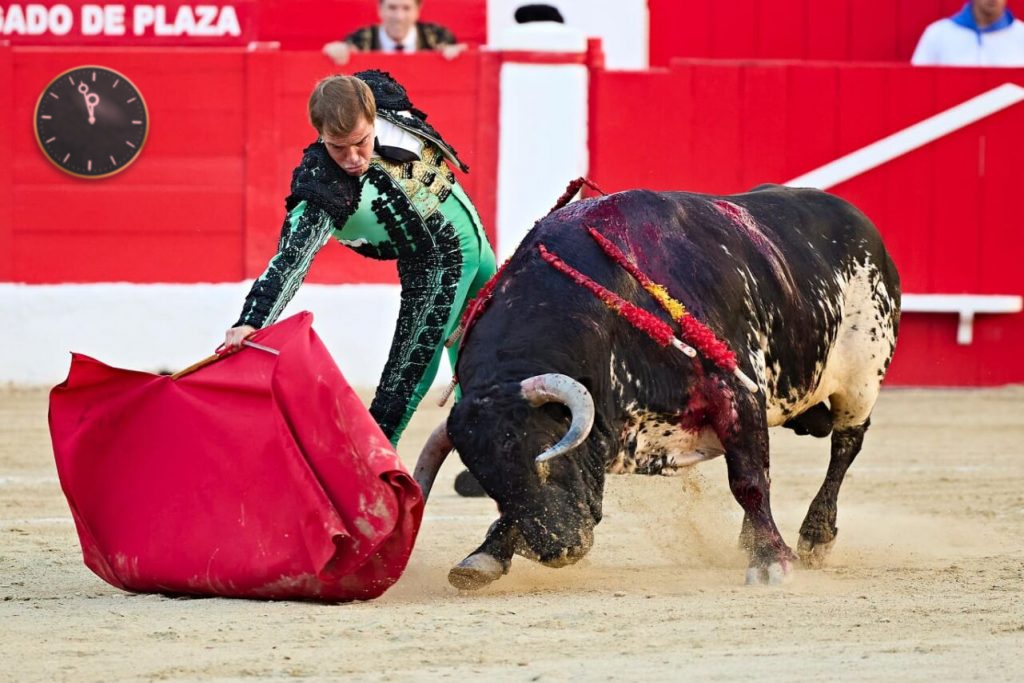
**11:57**
